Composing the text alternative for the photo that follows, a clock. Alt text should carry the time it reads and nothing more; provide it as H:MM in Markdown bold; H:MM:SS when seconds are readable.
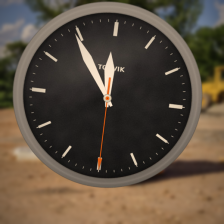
**11:54:30**
